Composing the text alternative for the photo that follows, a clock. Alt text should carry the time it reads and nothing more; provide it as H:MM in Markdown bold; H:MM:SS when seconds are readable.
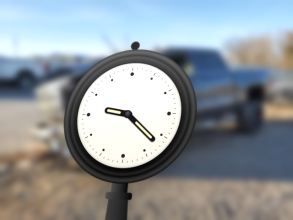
**9:22**
